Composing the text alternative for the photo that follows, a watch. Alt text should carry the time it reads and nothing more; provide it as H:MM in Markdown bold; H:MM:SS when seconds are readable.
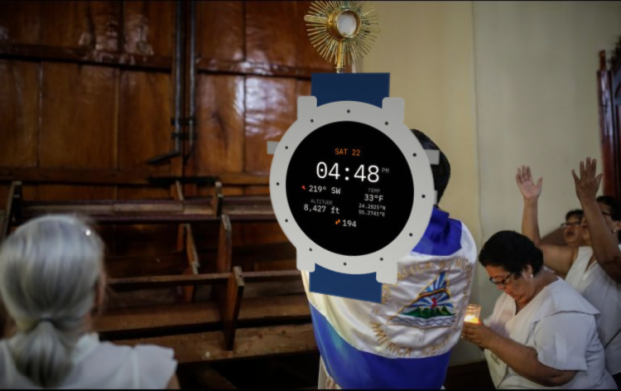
**4:48**
